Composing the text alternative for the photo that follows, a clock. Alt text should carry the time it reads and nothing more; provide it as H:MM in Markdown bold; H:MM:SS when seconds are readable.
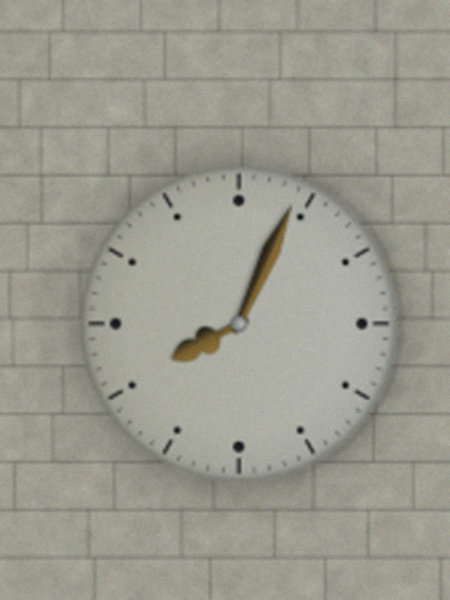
**8:04**
